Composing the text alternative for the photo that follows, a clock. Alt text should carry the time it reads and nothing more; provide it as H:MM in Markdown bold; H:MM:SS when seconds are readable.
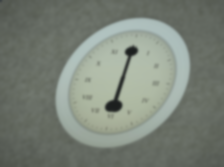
**6:00**
